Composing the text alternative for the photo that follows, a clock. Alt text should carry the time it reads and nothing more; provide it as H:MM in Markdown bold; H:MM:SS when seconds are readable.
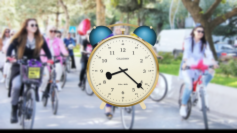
**8:22**
